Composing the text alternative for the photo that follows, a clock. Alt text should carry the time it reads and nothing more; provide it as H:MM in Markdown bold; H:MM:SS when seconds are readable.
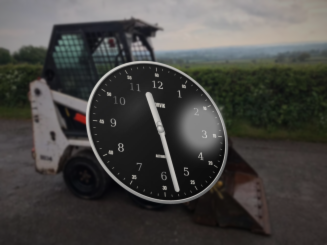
**11:28**
